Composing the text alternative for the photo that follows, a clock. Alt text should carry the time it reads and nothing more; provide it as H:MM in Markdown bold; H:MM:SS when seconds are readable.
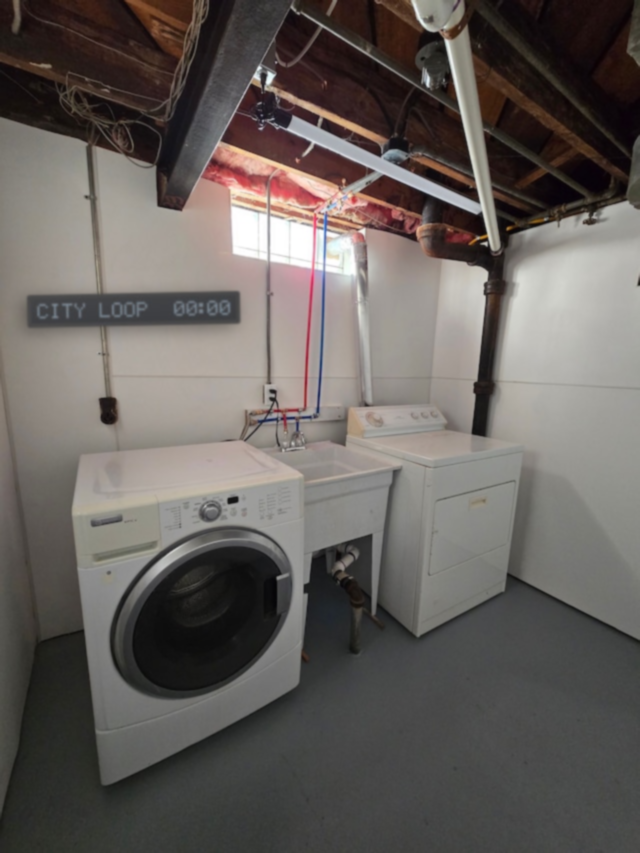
**0:00**
